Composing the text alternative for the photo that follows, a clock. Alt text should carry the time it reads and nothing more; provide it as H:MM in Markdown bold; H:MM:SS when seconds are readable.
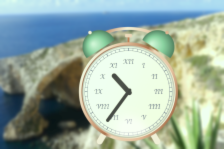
**10:36**
